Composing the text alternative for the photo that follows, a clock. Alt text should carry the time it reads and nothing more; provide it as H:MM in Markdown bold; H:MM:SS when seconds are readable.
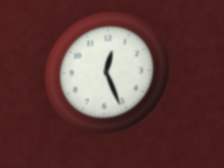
**12:26**
